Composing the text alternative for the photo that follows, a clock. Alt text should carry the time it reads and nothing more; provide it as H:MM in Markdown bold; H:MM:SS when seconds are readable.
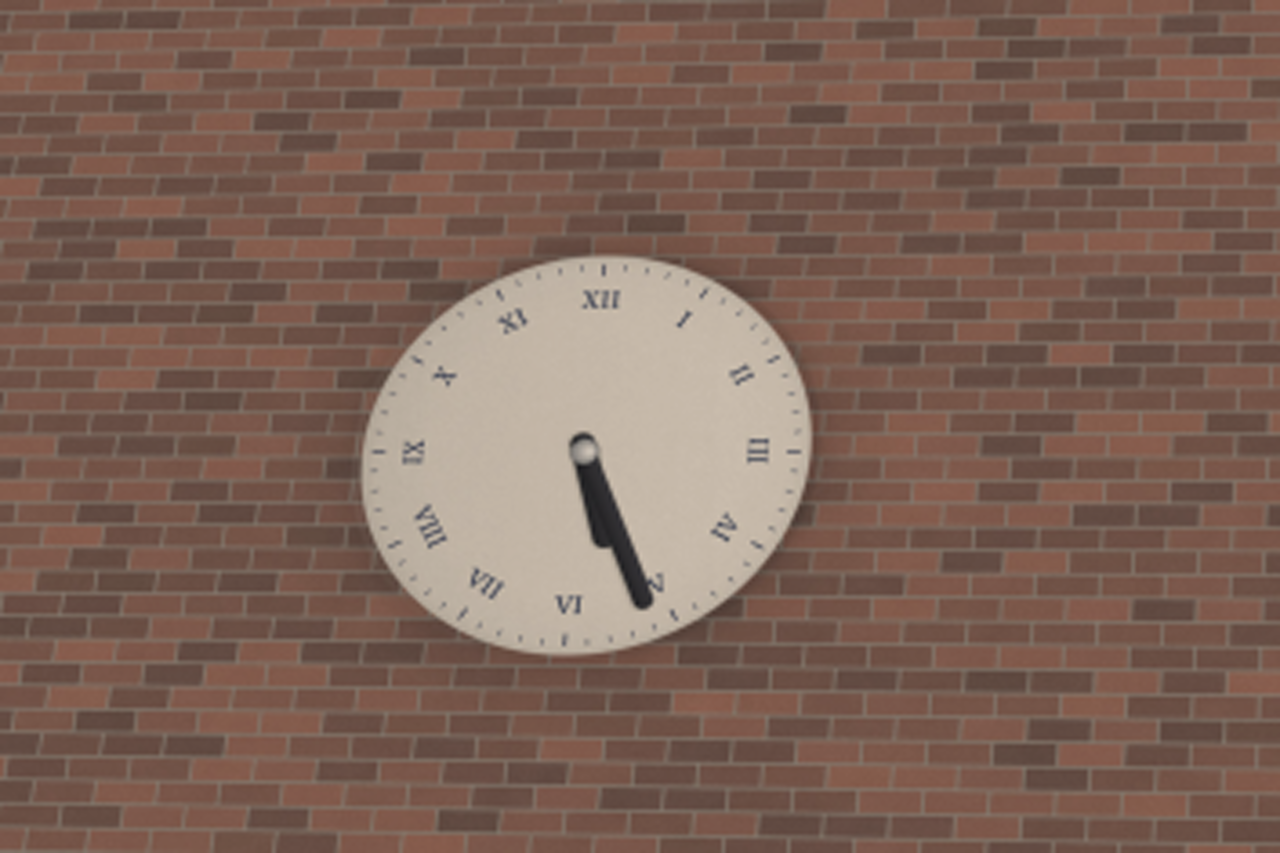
**5:26**
